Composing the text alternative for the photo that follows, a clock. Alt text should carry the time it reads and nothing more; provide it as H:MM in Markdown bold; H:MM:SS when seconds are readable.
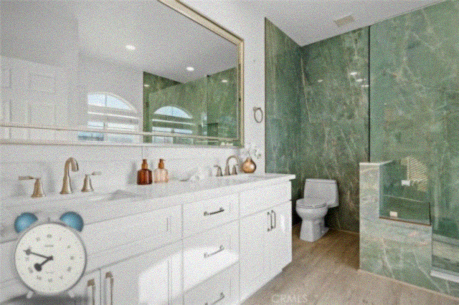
**7:48**
